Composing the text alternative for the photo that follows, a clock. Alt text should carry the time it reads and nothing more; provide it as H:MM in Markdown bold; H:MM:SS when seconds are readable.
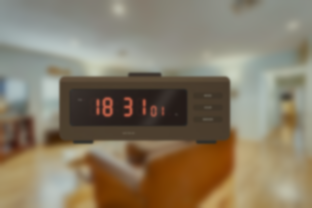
**18:31**
